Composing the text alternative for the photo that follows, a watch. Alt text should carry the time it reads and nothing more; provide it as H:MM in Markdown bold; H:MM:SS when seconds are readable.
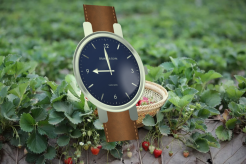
**8:59**
